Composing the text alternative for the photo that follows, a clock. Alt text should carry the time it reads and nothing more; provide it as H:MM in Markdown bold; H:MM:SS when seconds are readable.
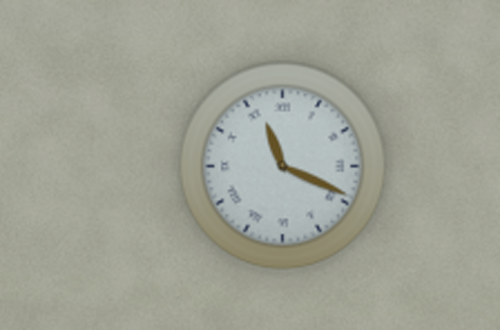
**11:19**
